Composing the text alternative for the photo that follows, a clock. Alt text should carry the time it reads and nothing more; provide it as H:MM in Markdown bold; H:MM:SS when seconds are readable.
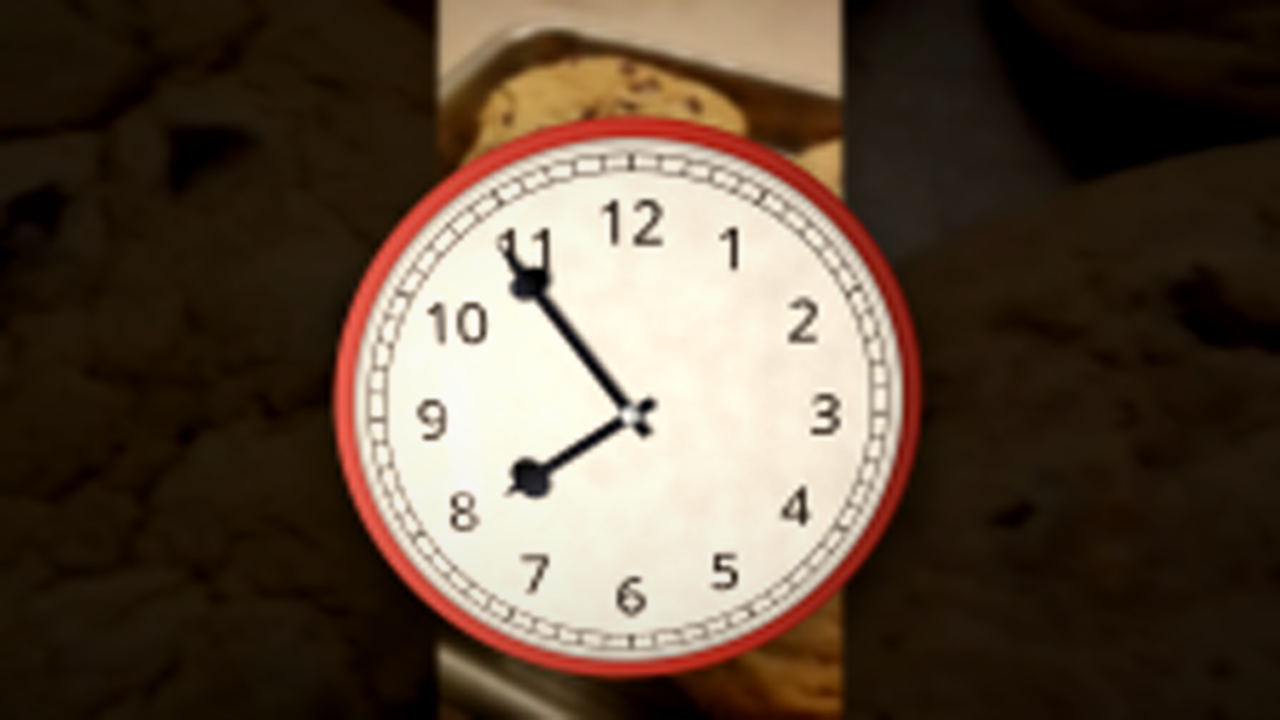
**7:54**
